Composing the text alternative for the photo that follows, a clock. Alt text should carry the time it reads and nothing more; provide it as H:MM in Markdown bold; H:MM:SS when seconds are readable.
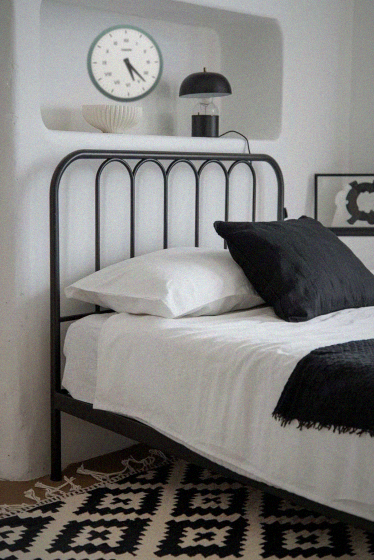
**5:23**
